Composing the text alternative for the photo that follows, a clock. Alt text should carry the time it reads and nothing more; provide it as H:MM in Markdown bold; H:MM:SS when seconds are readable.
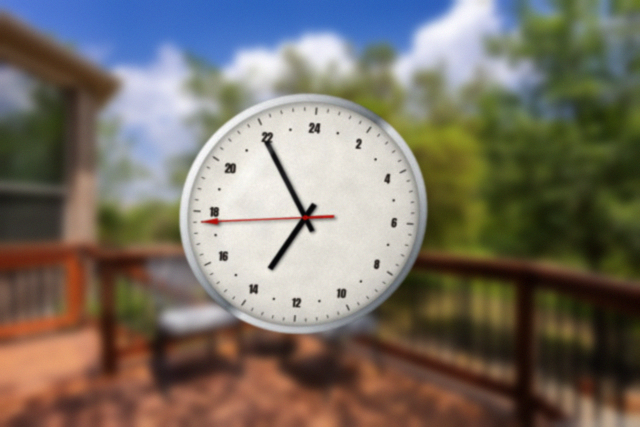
**13:54:44**
